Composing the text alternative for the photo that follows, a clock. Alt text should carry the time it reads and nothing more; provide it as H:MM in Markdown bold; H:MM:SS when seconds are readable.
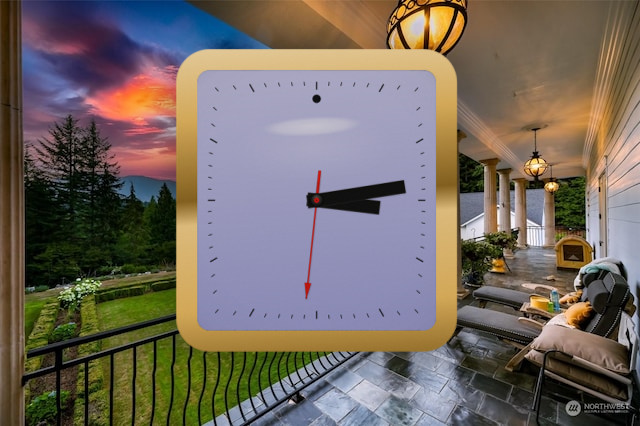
**3:13:31**
